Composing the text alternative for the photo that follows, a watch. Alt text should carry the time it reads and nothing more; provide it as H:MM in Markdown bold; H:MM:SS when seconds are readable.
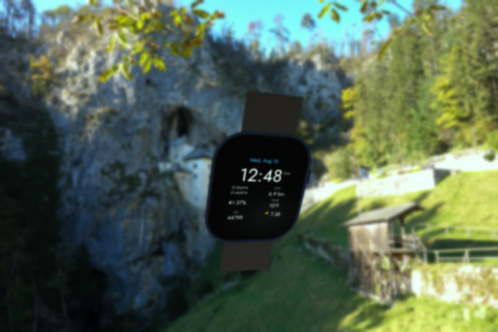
**12:48**
